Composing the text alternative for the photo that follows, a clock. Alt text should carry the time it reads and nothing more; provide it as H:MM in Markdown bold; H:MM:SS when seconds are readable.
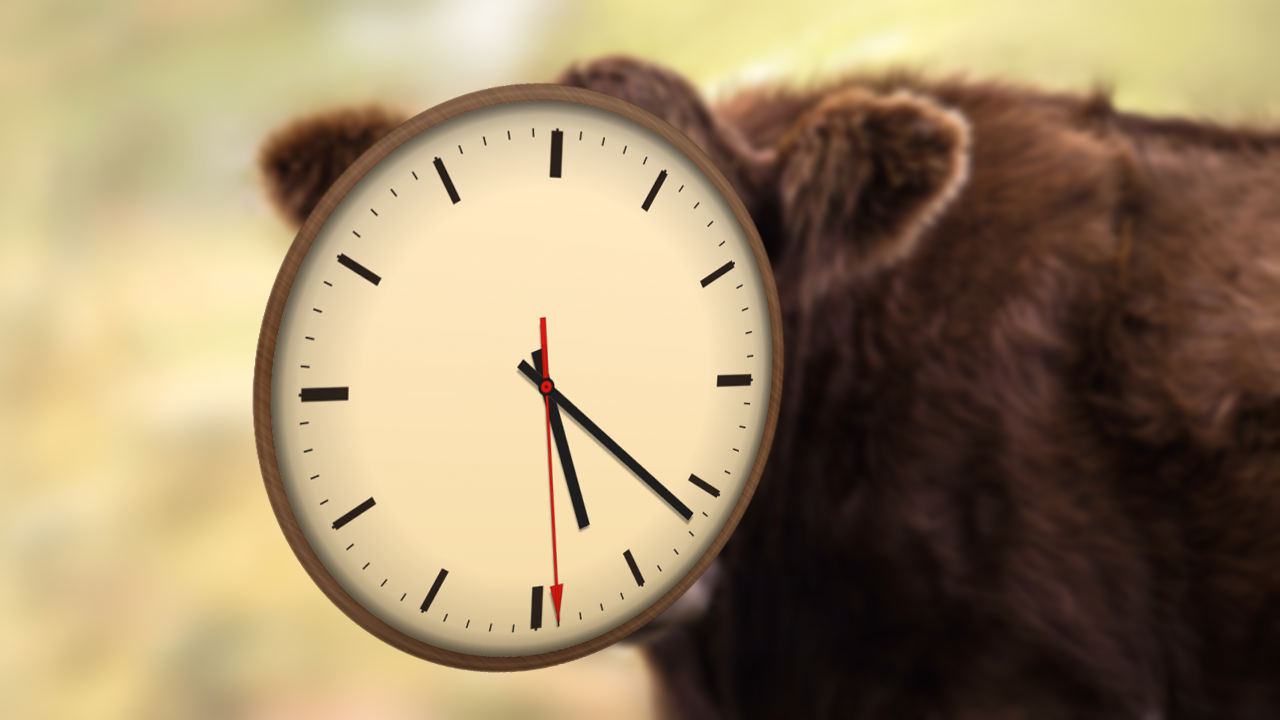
**5:21:29**
